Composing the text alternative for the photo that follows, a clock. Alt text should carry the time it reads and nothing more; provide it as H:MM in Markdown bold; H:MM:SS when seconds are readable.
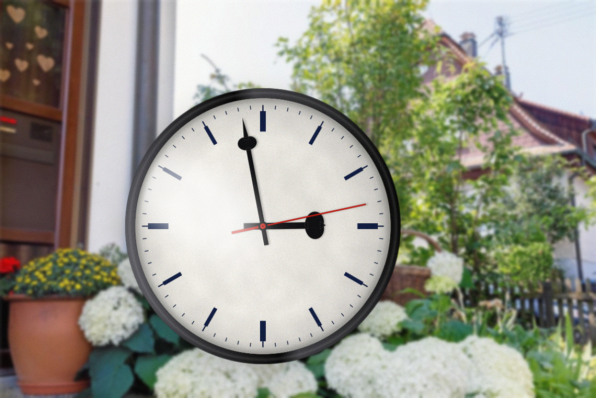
**2:58:13**
